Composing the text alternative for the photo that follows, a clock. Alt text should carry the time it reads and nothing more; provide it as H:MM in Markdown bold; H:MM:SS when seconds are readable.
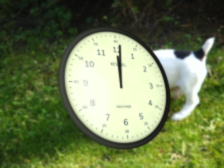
**12:01**
